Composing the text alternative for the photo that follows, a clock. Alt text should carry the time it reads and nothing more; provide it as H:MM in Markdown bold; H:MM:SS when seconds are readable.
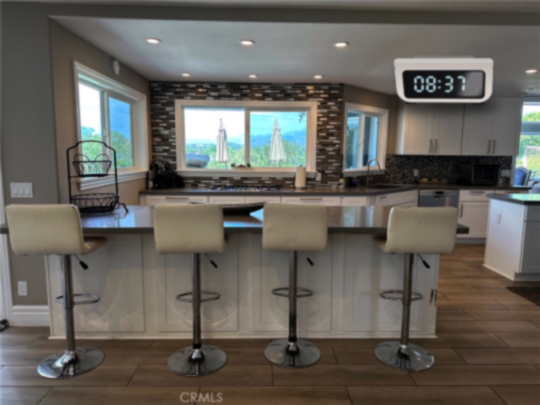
**8:37**
